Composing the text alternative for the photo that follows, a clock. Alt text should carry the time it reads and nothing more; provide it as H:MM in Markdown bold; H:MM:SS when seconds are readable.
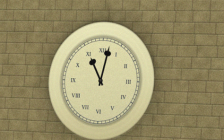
**11:02**
